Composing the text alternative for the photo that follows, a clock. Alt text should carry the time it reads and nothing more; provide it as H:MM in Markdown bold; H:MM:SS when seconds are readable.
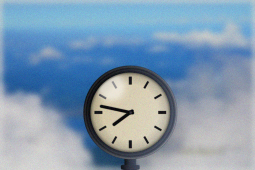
**7:47**
